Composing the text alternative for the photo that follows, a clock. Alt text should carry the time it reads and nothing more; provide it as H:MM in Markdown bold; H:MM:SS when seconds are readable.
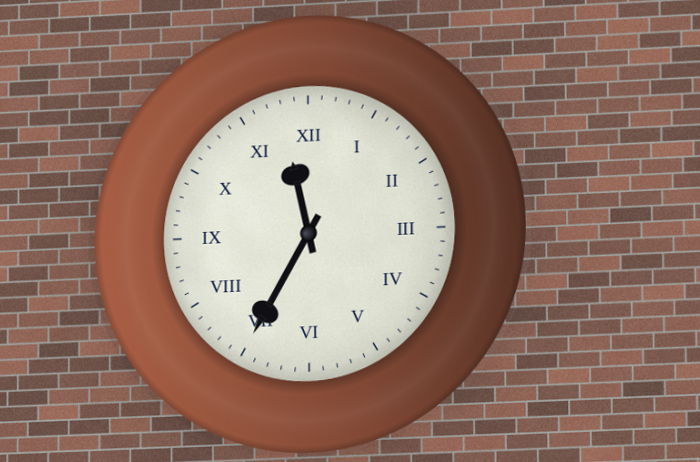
**11:35**
